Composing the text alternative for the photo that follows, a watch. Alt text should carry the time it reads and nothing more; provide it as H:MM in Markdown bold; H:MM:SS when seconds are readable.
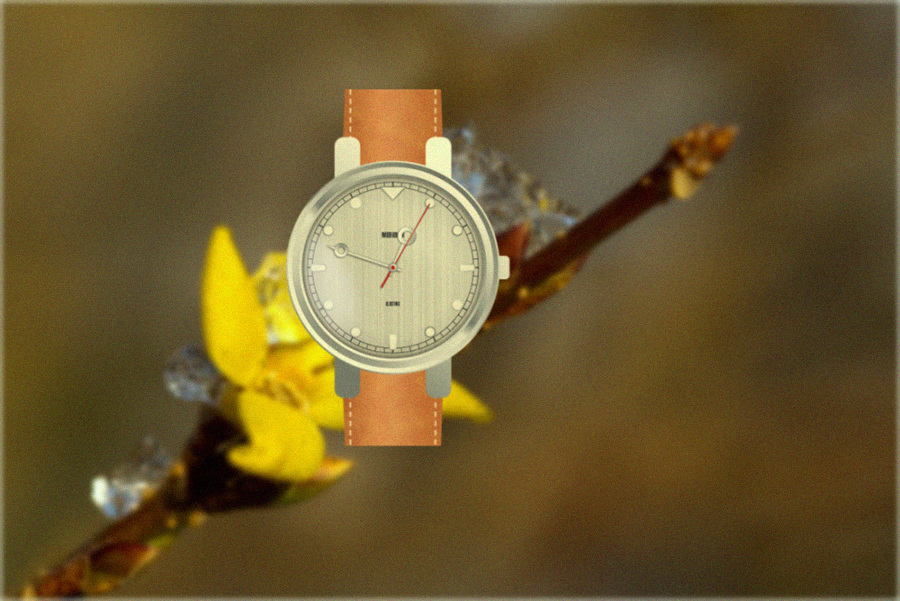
**12:48:05**
